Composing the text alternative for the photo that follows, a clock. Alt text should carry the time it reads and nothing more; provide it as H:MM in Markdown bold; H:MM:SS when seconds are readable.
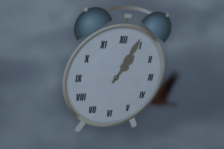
**1:04**
